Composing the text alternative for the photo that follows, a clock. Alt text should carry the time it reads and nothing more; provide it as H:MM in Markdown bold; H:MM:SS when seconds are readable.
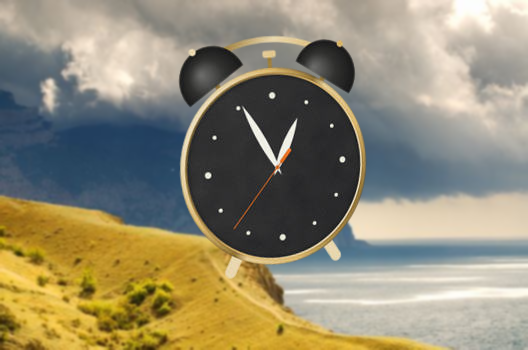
**12:55:37**
